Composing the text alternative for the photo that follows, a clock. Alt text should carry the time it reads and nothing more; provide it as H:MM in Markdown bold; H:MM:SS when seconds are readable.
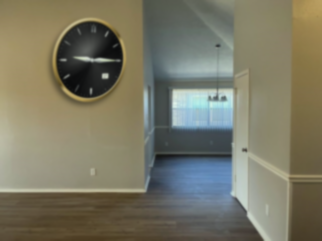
**9:15**
